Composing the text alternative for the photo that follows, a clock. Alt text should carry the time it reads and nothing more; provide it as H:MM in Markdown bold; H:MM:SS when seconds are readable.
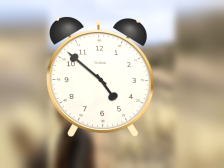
**4:52**
